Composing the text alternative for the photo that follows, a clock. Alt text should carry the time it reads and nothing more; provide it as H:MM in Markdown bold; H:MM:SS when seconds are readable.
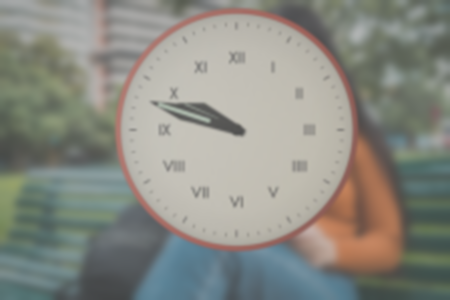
**9:48**
